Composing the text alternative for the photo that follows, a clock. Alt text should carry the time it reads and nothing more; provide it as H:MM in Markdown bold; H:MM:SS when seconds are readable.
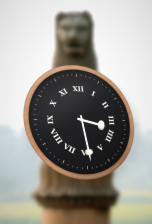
**3:29**
